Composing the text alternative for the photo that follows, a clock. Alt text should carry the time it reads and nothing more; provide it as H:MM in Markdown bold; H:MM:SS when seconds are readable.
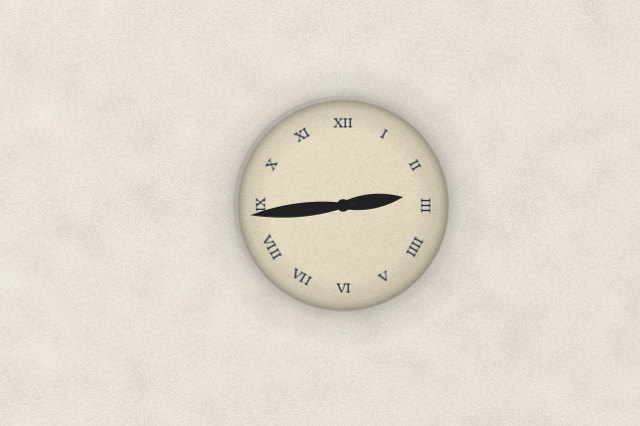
**2:44**
